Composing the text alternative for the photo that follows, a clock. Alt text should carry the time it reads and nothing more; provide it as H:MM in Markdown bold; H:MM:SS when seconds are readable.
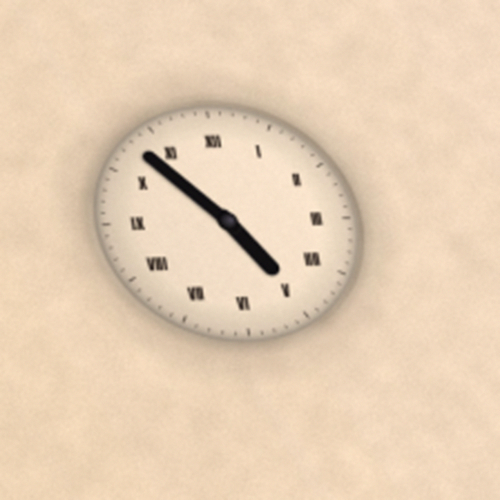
**4:53**
